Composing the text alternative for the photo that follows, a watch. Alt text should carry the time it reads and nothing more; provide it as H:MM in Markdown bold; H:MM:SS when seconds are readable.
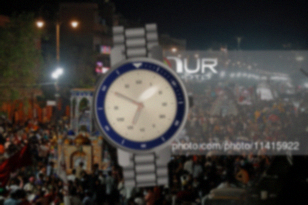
**6:50**
